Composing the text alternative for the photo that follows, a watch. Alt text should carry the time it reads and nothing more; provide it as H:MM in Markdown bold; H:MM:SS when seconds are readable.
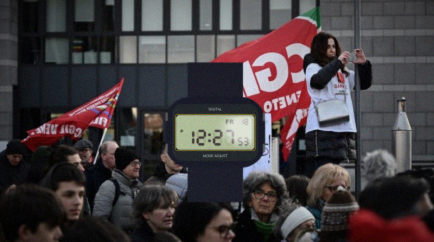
**12:27**
